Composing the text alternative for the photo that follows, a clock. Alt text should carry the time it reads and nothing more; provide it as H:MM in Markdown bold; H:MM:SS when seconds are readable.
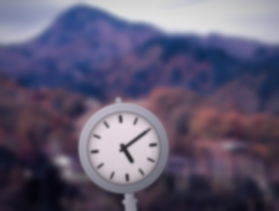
**5:10**
